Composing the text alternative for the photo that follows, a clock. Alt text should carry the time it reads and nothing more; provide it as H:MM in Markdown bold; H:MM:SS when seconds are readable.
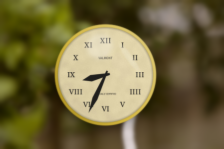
**8:34**
